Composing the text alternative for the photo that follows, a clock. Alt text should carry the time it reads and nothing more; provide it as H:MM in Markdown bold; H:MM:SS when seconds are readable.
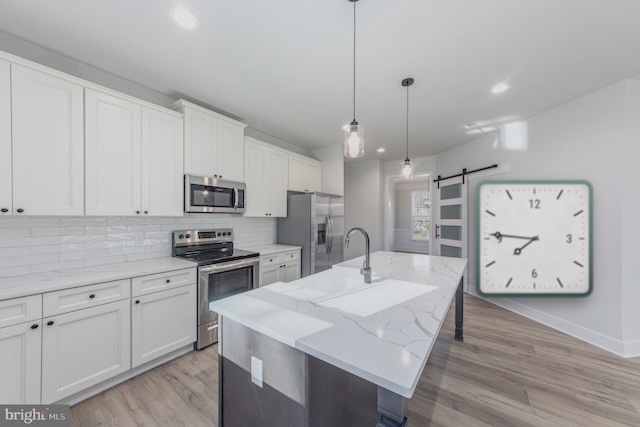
**7:46**
